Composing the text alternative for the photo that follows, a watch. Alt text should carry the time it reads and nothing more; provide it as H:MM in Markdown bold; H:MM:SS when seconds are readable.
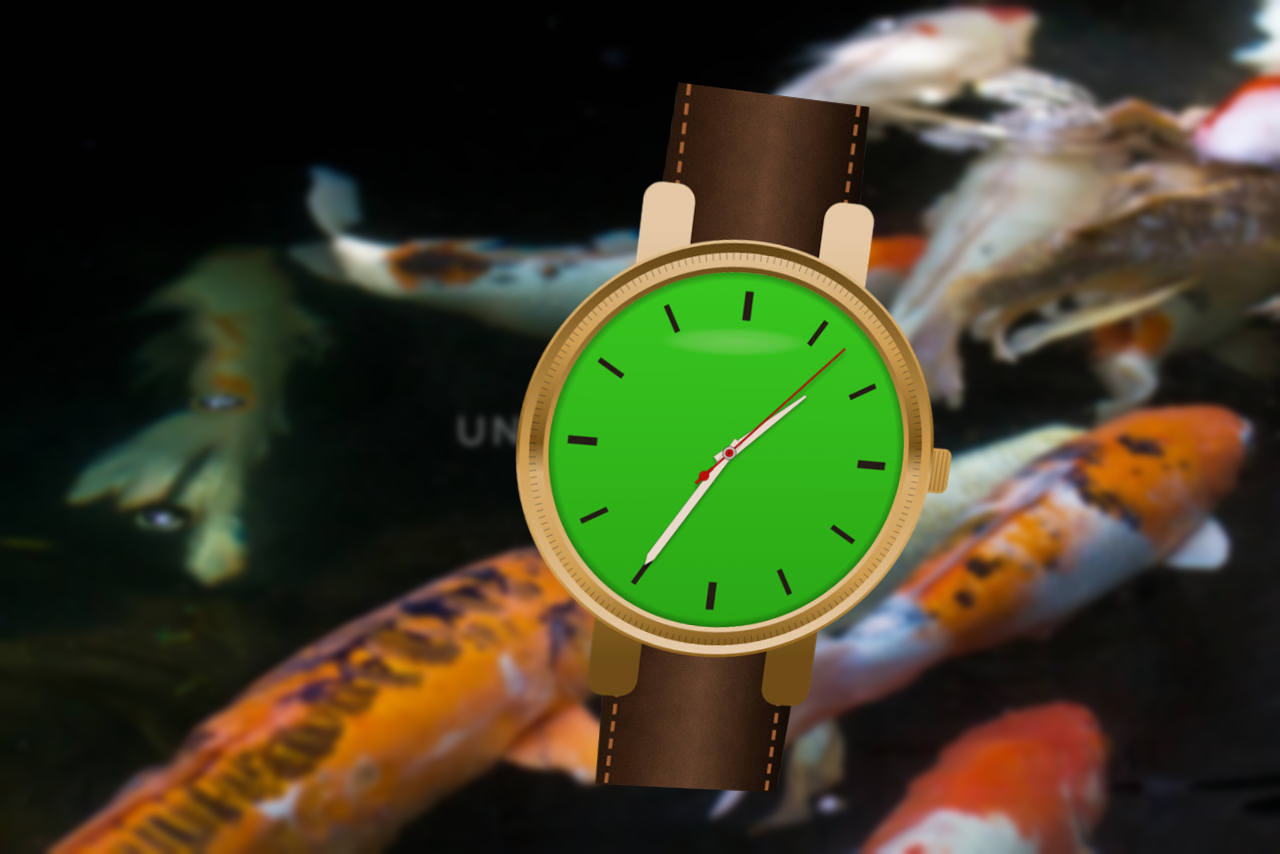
**1:35:07**
